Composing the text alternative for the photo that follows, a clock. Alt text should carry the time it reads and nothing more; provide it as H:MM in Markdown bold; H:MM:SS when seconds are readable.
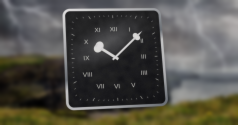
**10:08**
